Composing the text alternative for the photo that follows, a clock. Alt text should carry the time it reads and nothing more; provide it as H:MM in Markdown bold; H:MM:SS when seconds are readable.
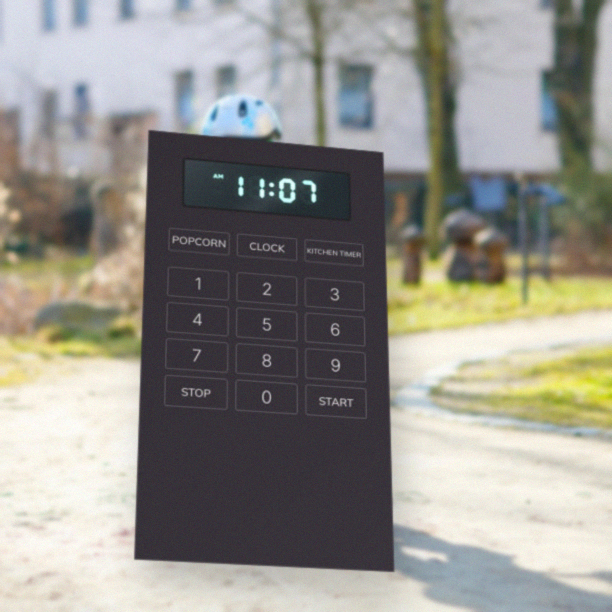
**11:07**
